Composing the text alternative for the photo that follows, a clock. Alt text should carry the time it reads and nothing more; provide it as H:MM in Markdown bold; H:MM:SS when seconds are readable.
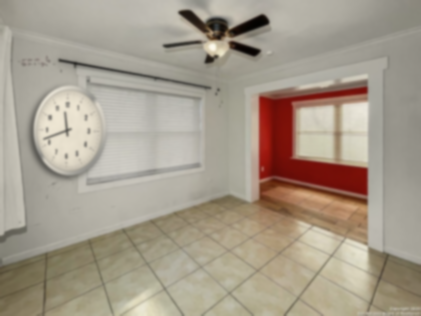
**11:42**
